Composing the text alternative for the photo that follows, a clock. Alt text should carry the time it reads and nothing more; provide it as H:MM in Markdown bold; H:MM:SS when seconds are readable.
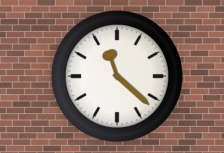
**11:22**
